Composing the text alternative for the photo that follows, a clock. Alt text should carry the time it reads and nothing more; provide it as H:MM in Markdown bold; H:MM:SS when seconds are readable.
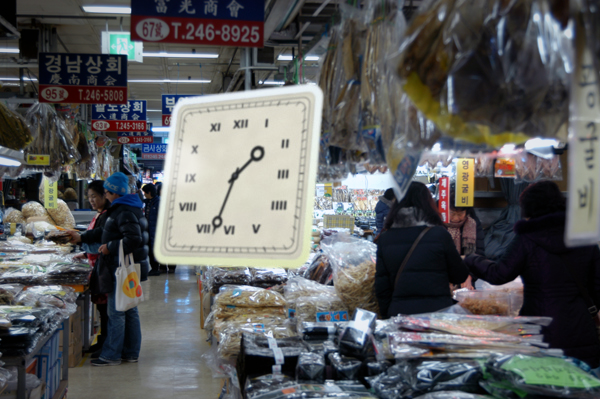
**1:33**
